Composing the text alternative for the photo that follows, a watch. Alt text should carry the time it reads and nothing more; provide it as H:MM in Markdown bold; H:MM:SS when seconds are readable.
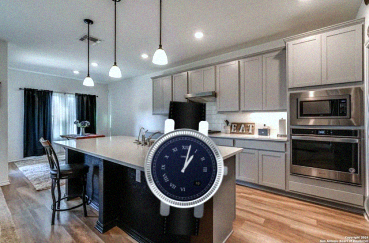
**1:02**
